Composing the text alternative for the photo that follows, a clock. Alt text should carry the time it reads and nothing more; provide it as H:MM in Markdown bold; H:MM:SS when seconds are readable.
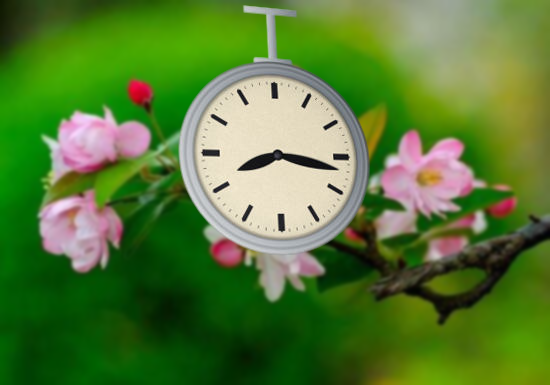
**8:17**
